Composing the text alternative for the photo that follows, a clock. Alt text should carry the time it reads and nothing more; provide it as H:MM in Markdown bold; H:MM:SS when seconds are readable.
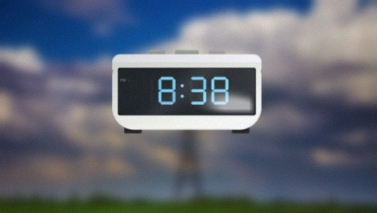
**8:38**
